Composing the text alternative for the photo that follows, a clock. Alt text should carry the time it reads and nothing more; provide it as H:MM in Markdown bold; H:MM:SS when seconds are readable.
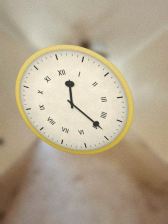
**12:24**
